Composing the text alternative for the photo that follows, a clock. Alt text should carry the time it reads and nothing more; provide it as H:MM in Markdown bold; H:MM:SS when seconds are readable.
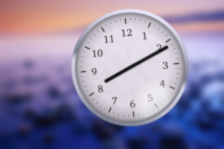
**8:11**
